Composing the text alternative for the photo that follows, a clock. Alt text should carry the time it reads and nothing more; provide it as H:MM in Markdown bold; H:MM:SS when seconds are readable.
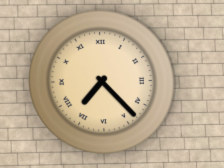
**7:23**
